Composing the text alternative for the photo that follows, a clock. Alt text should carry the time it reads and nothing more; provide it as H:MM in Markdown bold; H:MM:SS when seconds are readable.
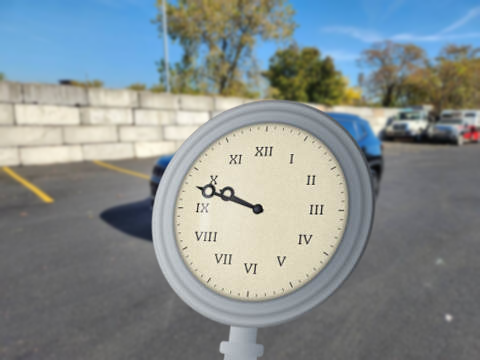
**9:48**
